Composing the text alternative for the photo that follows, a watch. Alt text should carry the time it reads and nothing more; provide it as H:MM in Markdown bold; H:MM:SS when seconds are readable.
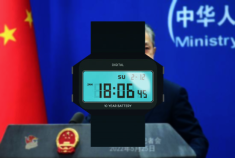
**18:06:45**
